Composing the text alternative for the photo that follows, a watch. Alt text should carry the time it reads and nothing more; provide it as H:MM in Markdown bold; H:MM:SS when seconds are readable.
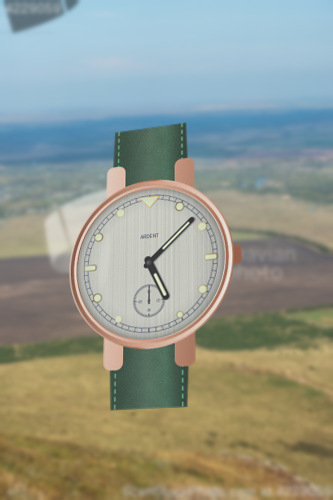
**5:08**
